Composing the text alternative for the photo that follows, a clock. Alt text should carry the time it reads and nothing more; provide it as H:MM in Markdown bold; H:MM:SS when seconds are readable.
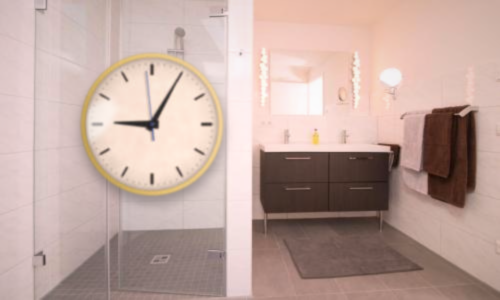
**9:04:59**
